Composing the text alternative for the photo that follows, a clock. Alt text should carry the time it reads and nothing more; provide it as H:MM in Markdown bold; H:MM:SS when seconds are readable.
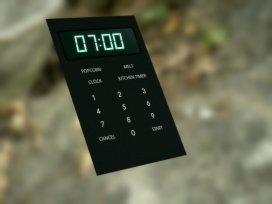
**7:00**
